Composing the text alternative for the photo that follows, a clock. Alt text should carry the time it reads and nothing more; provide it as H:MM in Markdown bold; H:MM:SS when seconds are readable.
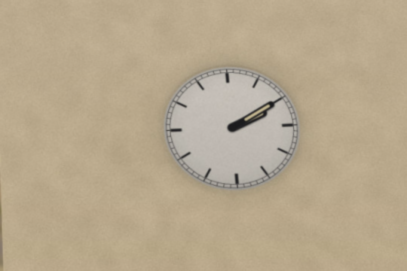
**2:10**
